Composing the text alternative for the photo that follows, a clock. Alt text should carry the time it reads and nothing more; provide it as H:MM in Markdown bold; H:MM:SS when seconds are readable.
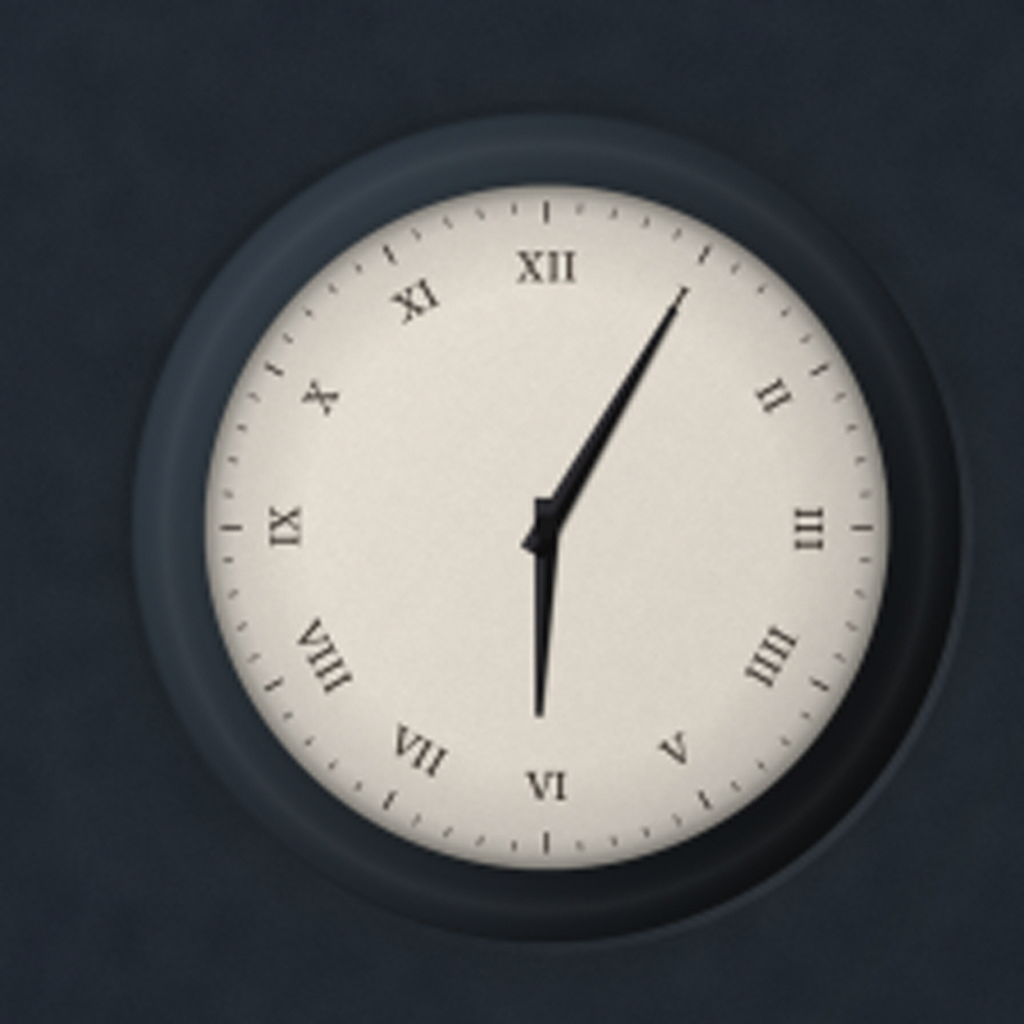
**6:05**
